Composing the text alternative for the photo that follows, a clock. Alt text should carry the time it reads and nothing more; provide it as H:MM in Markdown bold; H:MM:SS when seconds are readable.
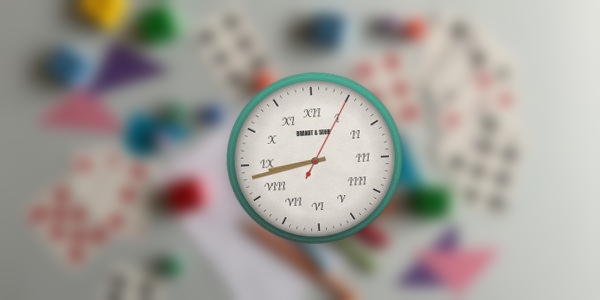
**8:43:05**
